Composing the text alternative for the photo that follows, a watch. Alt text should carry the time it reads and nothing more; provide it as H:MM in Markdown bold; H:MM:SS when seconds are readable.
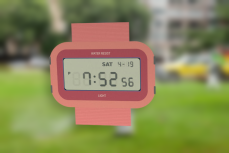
**7:52:56**
